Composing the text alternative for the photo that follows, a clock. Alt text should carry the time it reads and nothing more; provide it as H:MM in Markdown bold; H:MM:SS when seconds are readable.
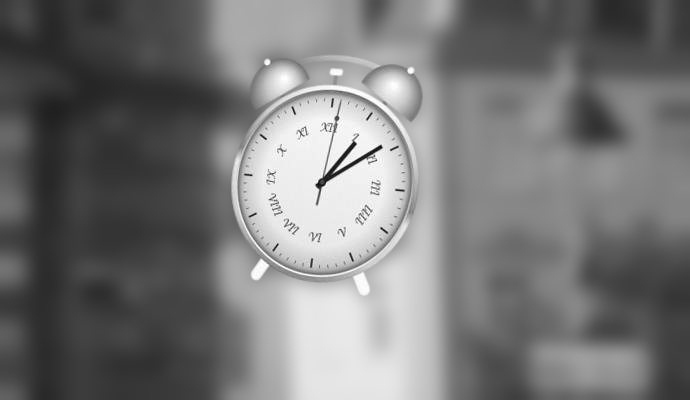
**1:09:01**
